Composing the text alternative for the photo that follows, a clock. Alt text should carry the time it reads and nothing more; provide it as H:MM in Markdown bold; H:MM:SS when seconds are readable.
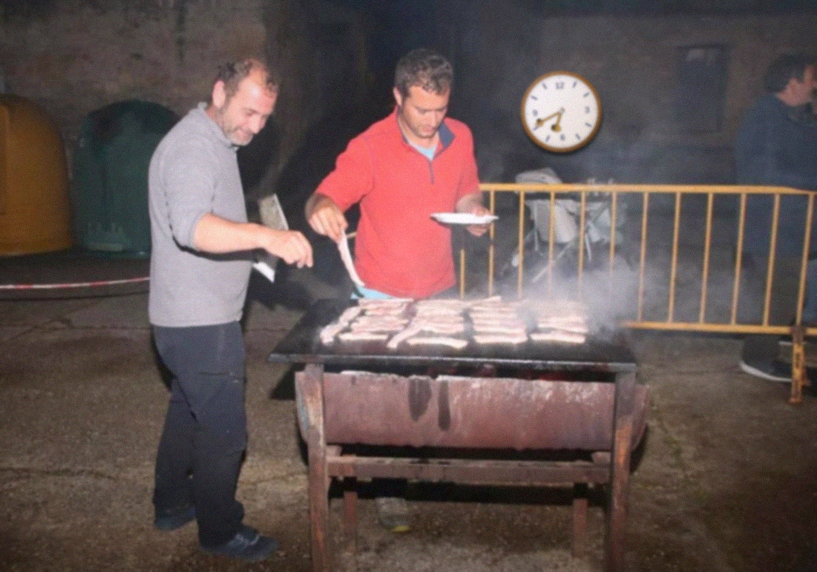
**6:41**
